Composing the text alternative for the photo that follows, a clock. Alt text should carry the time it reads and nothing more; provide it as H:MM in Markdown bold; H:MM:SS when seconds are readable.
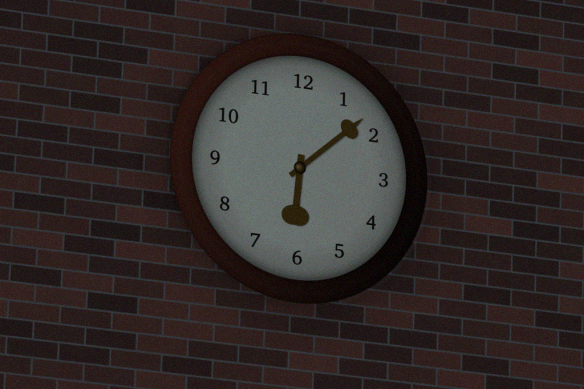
**6:08**
